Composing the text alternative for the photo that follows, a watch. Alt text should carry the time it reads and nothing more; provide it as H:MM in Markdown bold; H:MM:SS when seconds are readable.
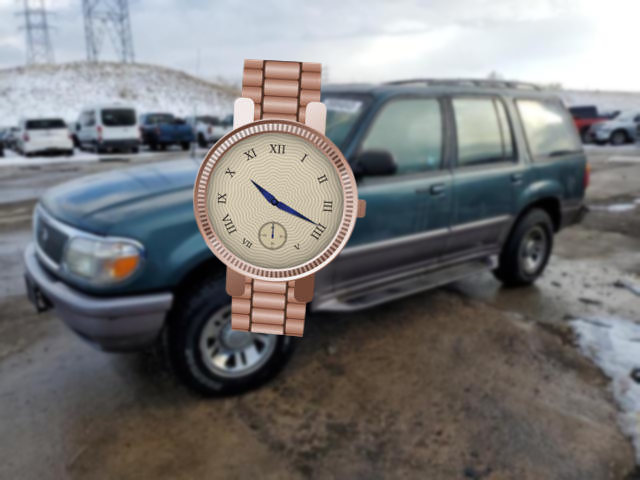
**10:19**
